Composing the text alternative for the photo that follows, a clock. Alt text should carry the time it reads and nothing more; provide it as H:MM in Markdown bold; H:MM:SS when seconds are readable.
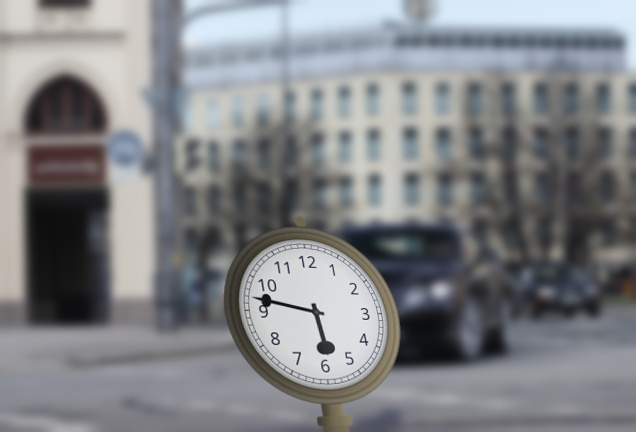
**5:47**
